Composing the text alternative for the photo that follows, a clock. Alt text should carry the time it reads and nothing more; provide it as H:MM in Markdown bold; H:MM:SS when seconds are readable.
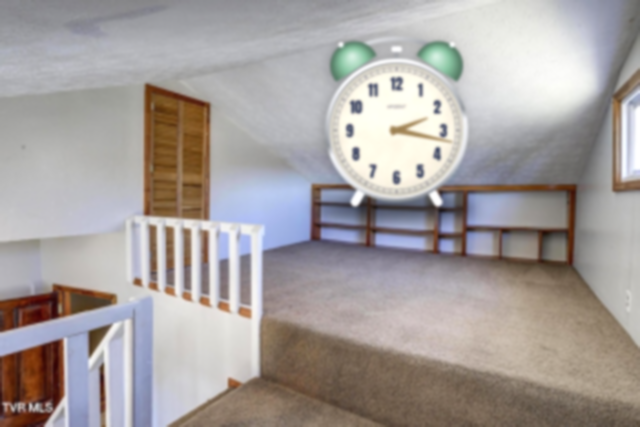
**2:17**
